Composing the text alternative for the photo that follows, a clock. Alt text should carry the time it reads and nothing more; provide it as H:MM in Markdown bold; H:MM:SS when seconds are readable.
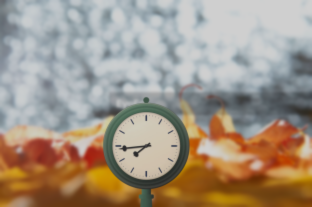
**7:44**
